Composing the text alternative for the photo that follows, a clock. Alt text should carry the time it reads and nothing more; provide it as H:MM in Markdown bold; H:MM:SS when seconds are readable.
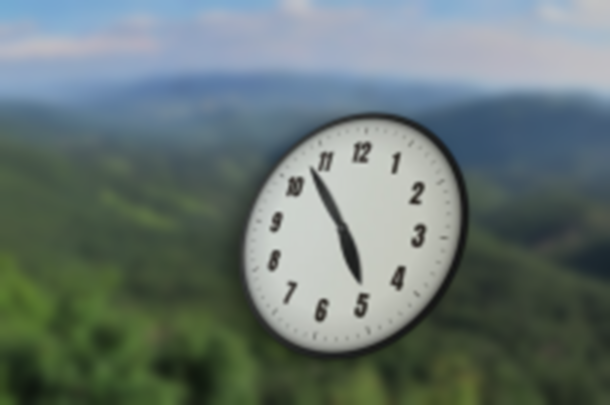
**4:53**
